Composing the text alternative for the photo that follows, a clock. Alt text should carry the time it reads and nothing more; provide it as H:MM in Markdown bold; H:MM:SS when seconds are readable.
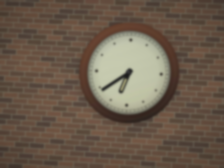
**6:39**
